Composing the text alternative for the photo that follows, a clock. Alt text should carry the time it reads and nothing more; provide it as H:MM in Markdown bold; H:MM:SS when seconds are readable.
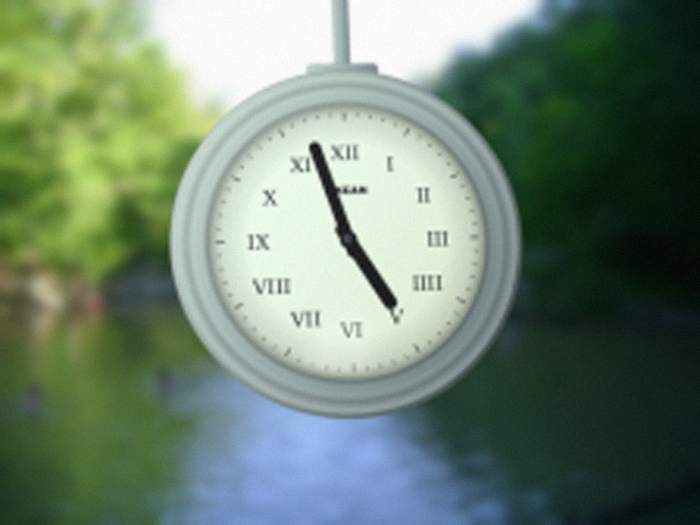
**4:57**
